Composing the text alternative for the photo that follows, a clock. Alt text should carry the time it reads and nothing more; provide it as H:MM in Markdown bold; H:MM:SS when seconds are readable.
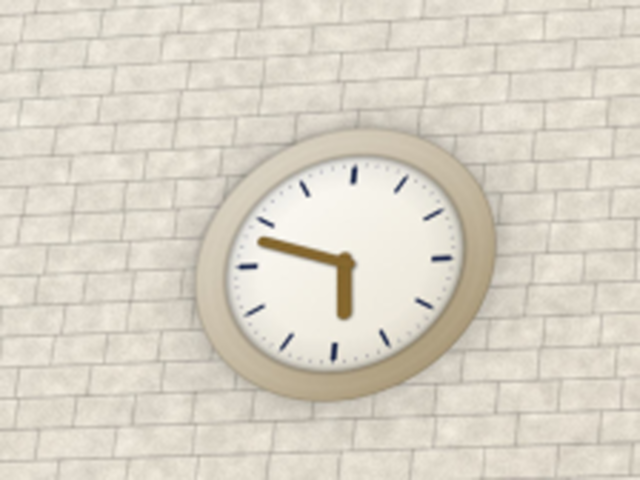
**5:48**
